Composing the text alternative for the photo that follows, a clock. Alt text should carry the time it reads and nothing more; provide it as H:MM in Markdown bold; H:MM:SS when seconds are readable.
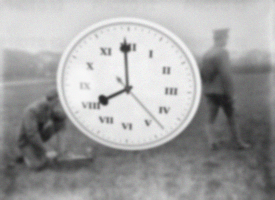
**7:59:23**
